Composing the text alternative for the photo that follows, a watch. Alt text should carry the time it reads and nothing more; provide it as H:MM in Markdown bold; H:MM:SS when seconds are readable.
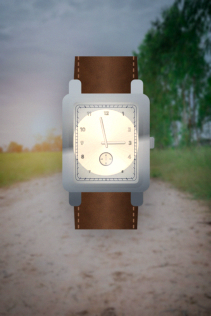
**2:58**
